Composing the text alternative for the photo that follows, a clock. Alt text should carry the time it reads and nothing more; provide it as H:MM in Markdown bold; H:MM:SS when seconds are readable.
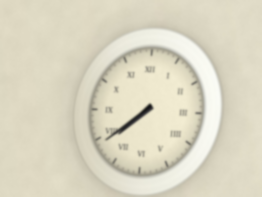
**7:39**
